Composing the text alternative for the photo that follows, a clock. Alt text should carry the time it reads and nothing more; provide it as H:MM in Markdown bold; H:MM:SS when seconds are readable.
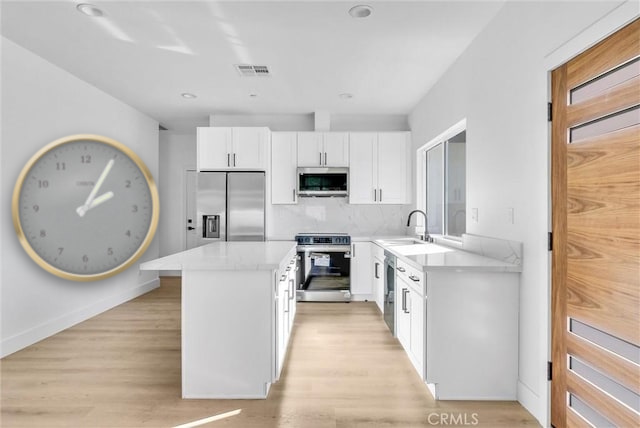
**2:05**
